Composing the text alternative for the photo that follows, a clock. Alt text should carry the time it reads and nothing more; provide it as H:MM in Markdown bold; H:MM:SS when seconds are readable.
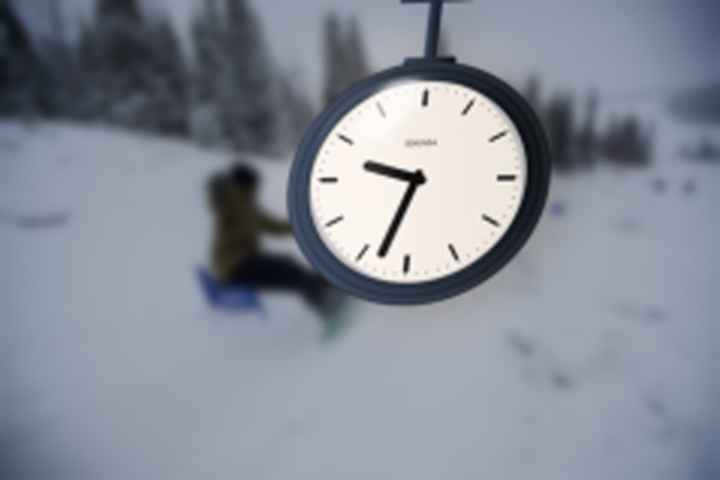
**9:33**
